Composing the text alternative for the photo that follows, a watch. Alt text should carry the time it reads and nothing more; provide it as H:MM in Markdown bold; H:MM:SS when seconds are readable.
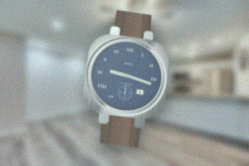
**9:17**
